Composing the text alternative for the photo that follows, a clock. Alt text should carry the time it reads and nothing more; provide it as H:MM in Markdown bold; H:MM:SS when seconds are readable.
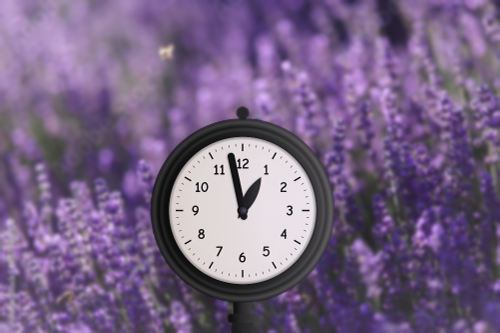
**12:58**
